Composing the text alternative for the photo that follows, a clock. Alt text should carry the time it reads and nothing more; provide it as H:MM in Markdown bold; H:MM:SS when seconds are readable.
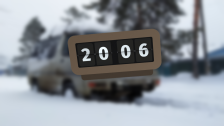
**20:06**
